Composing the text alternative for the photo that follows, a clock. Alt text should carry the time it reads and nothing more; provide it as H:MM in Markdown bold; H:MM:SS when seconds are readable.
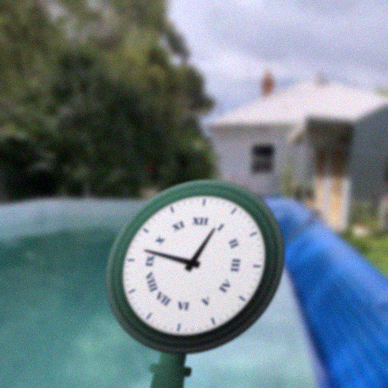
**12:47**
